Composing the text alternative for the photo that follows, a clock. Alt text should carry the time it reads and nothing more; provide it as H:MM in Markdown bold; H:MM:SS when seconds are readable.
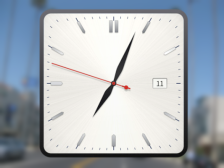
**7:03:48**
